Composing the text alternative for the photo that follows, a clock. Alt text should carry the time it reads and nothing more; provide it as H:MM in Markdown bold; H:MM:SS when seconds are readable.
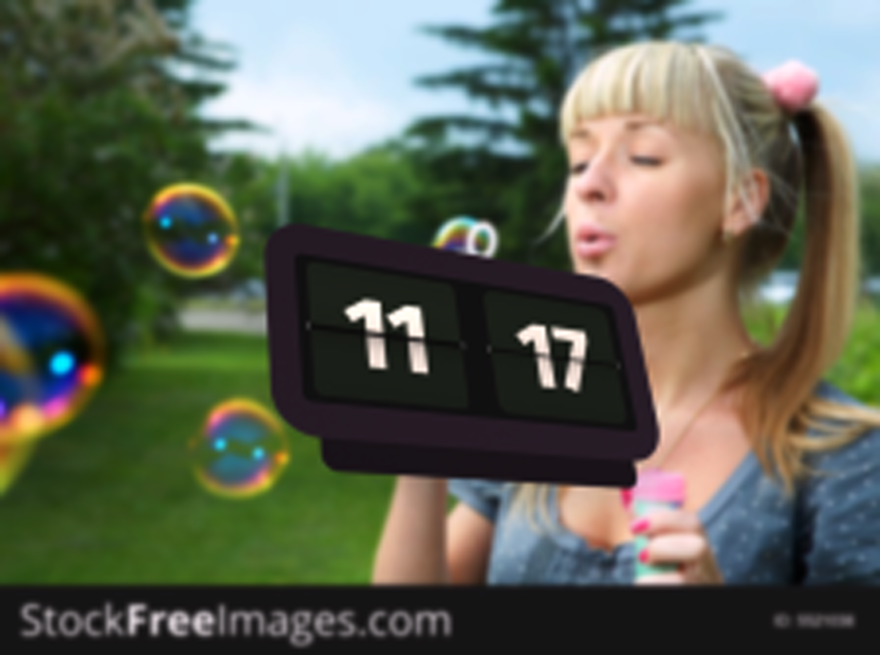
**11:17**
